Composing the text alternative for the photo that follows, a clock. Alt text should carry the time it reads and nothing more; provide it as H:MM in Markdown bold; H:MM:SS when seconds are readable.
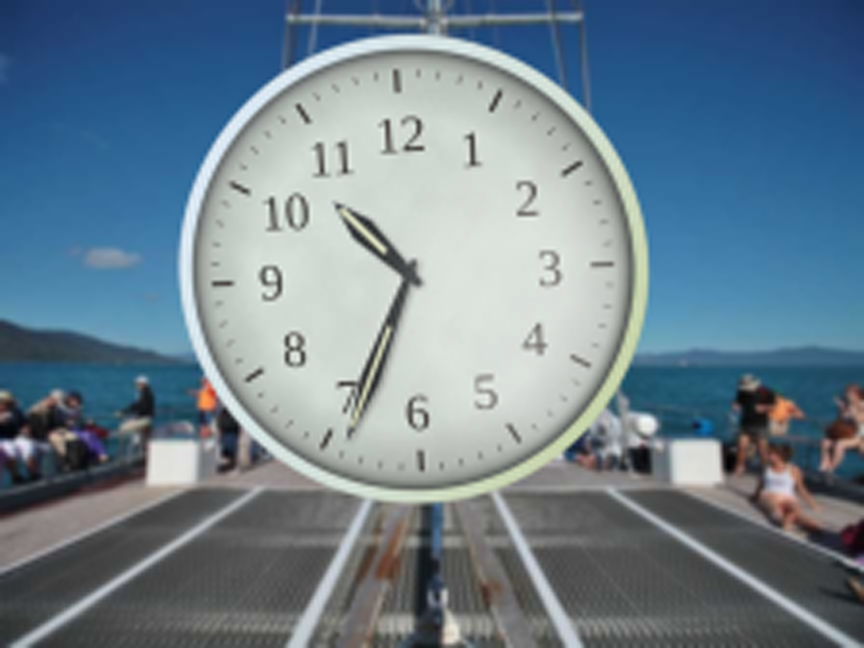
**10:34**
